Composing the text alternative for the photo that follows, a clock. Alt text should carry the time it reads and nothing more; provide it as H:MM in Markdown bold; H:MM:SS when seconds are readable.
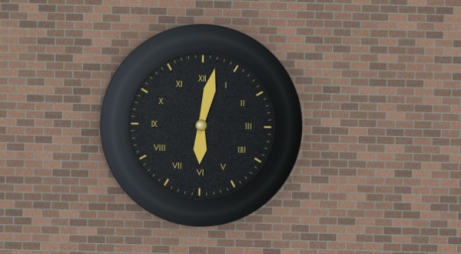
**6:02**
